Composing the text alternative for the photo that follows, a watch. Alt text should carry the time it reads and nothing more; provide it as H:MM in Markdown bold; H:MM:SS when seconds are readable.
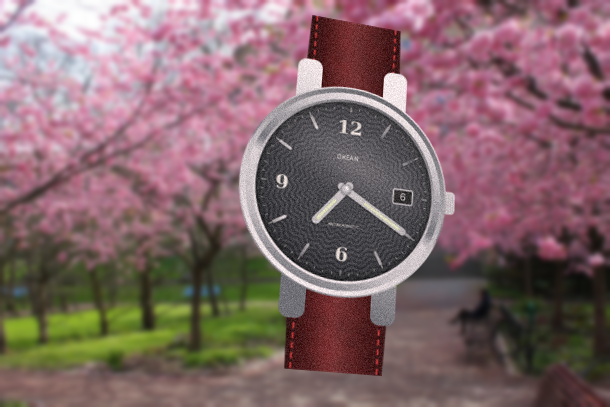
**7:20**
